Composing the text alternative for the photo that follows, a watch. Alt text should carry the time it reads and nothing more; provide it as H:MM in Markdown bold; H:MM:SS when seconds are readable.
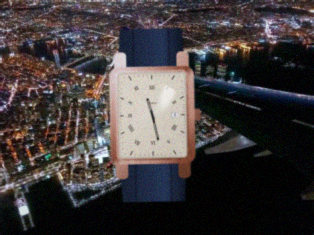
**11:28**
